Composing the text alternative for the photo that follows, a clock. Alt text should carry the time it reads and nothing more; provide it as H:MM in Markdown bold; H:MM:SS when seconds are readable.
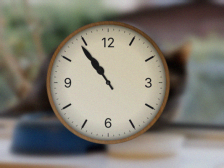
**10:54**
